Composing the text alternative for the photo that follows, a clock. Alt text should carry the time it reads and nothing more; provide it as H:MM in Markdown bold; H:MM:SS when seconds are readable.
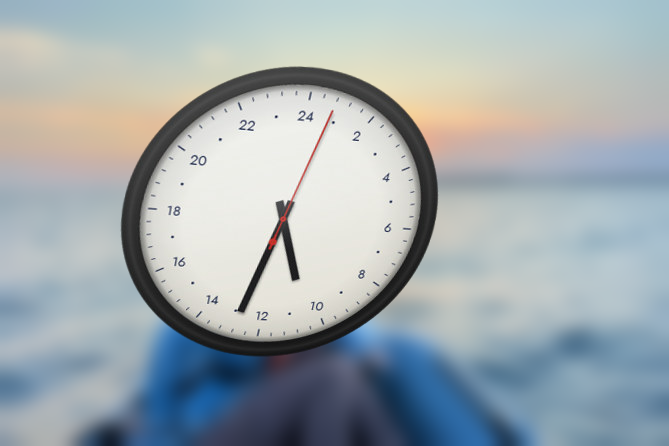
**10:32:02**
